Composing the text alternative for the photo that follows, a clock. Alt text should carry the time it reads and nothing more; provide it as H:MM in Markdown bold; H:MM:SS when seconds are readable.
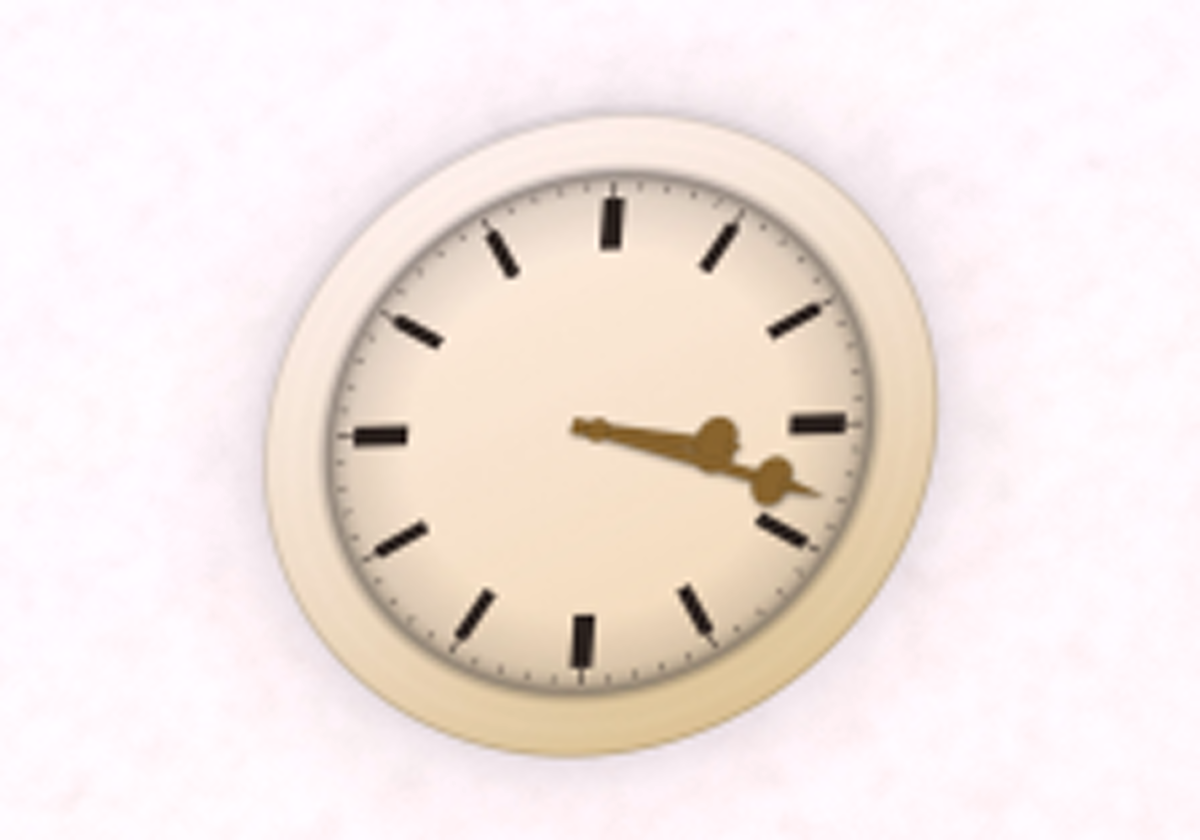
**3:18**
